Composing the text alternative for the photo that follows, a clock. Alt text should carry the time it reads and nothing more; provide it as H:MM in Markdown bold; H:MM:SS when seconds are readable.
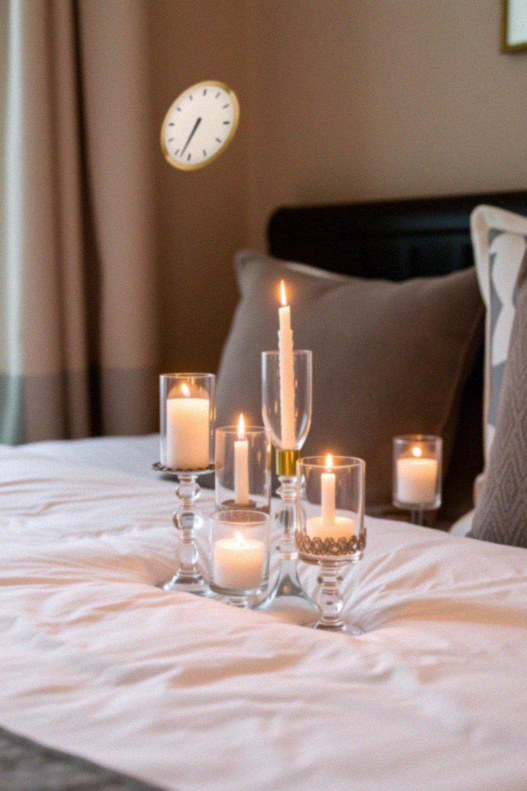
**6:33**
